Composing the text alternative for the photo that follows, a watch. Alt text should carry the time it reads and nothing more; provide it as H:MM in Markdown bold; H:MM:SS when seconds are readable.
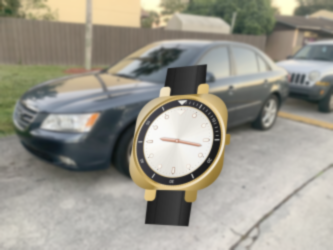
**9:17**
